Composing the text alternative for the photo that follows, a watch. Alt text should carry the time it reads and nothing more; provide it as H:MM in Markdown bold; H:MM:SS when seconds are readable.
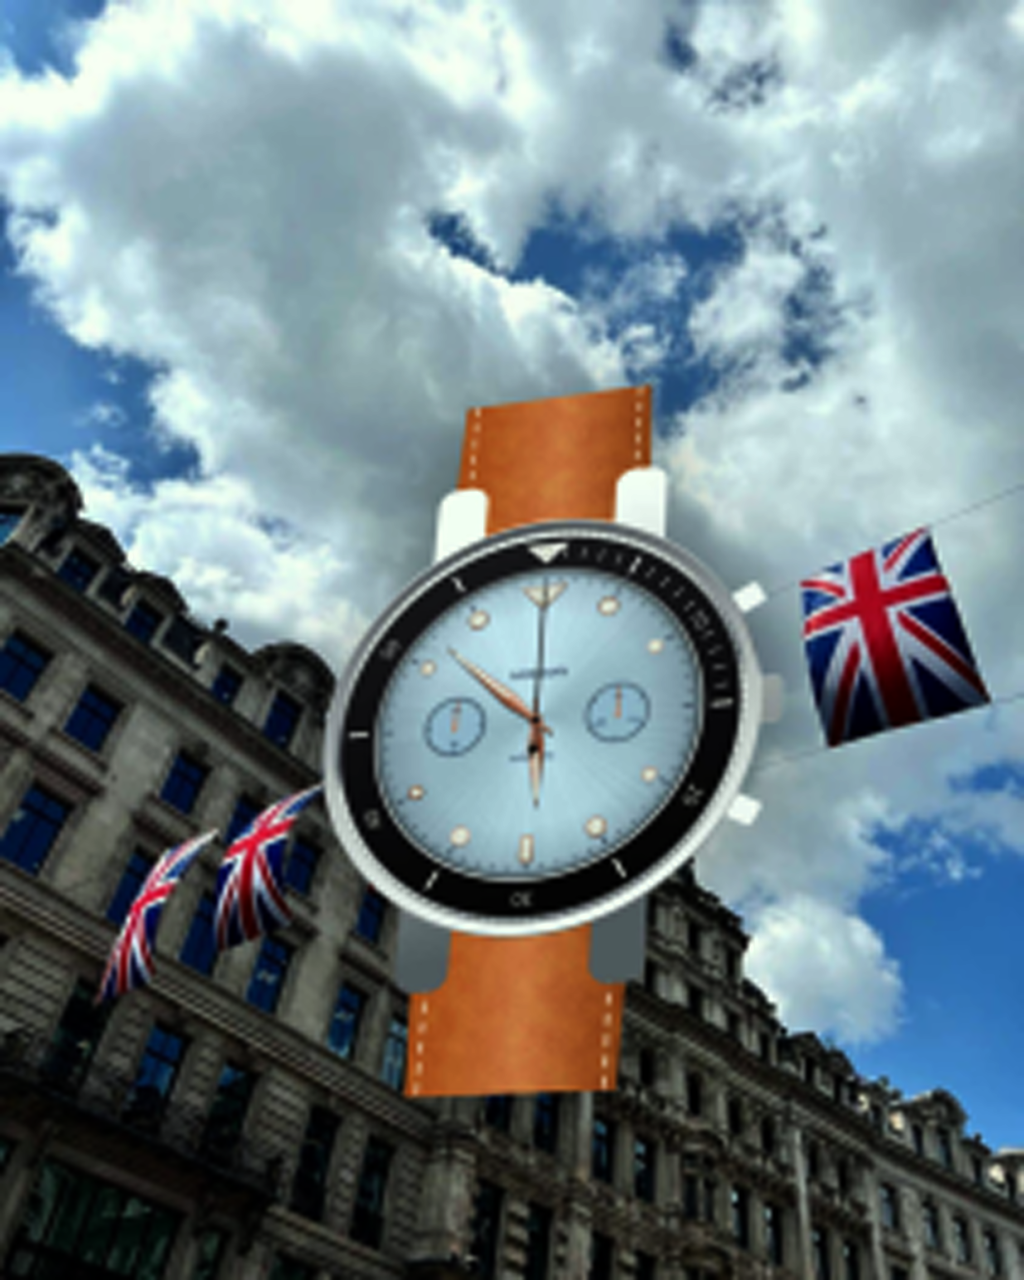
**5:52**
